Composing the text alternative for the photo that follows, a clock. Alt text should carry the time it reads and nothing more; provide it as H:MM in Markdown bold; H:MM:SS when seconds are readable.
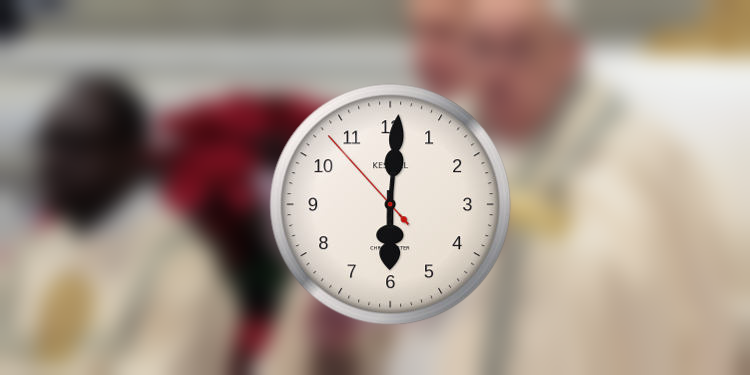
**6:00:53**
